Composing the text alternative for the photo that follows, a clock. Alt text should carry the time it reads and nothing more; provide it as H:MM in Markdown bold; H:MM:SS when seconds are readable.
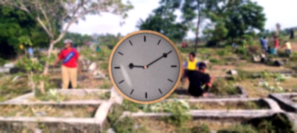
**9:10**
